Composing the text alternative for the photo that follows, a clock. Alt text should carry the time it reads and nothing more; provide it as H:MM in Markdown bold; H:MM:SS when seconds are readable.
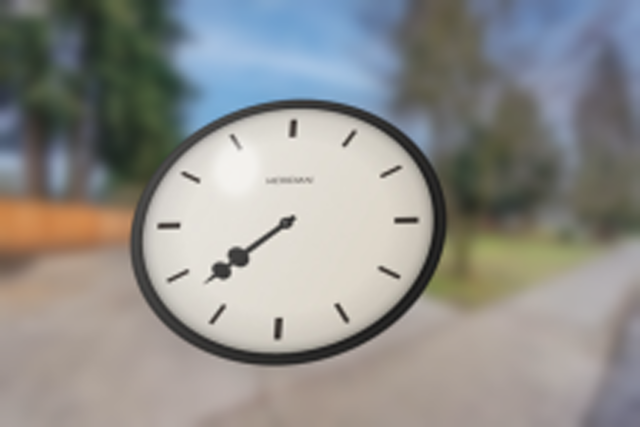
**7:38**
